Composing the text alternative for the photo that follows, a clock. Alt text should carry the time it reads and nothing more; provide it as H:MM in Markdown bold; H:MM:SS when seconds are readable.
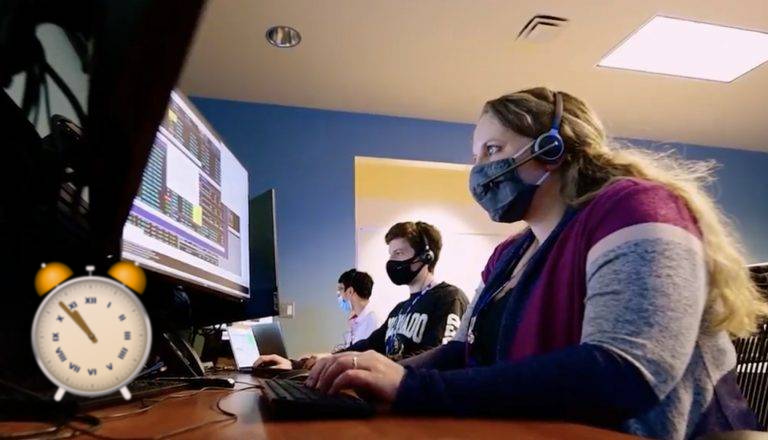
**10:53**
